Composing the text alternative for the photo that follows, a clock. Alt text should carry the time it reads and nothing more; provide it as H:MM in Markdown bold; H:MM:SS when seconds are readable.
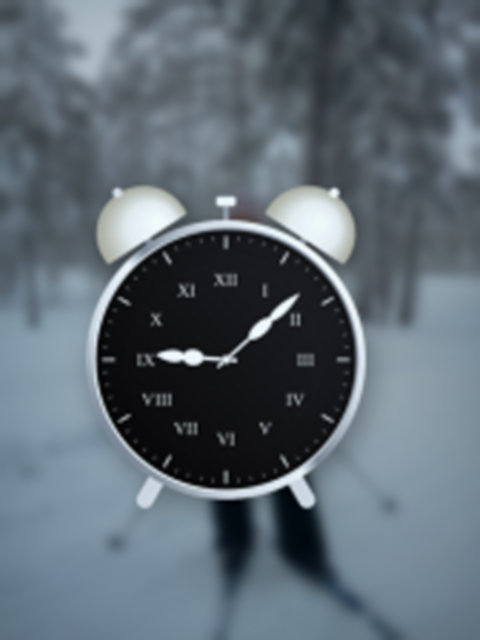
**9:08**
